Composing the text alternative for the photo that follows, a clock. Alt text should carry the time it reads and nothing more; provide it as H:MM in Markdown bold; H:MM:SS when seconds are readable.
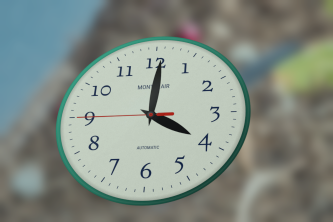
**4:00:45**
